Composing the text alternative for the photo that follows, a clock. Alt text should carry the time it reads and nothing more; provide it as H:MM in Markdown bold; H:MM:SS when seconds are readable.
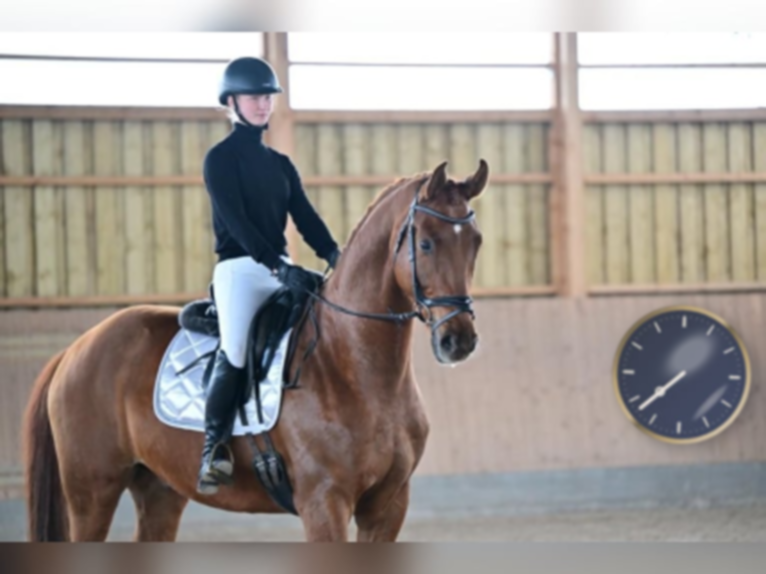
**7:38**
